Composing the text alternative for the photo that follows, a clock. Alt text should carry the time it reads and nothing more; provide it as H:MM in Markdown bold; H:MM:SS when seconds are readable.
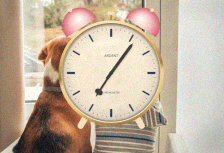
**7:06**
